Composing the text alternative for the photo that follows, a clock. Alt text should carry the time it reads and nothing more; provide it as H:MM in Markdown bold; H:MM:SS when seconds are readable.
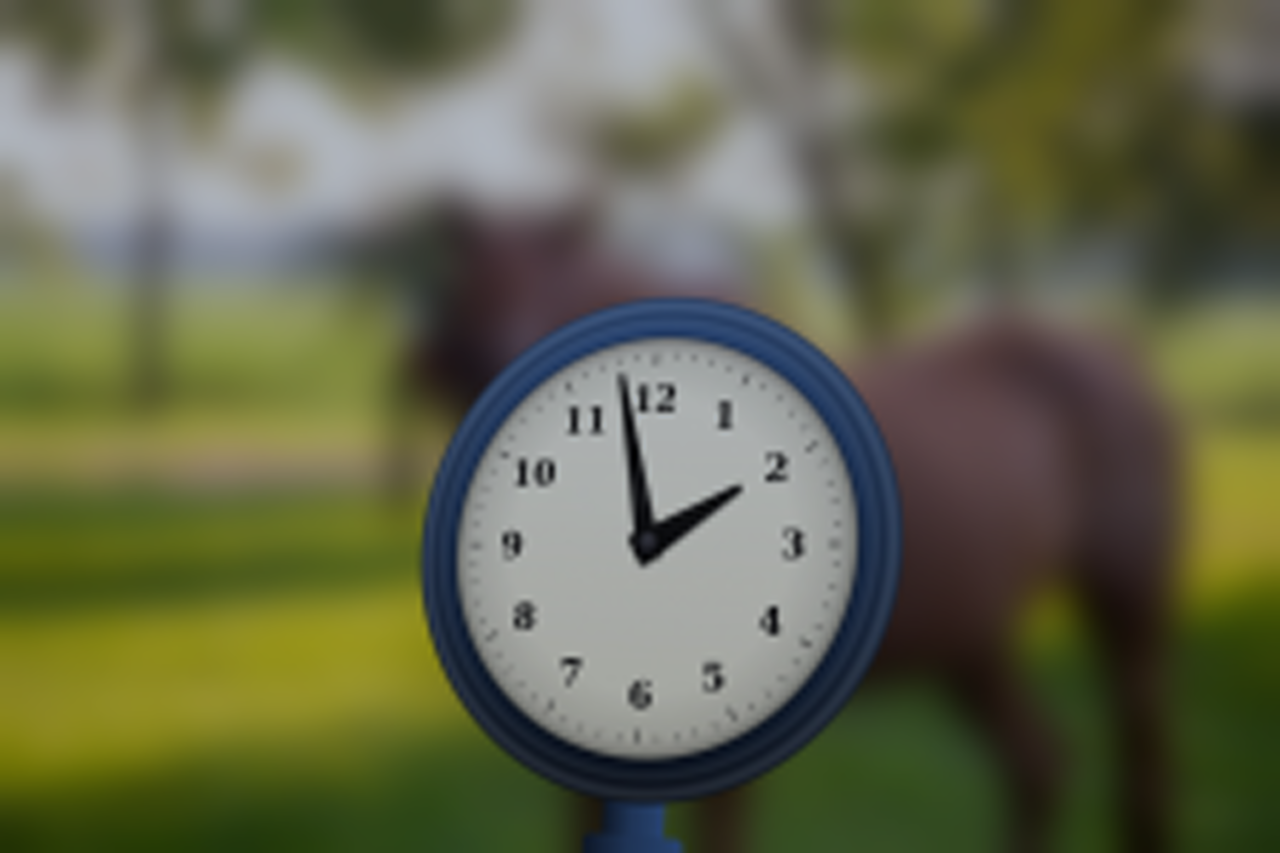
**1:58**
